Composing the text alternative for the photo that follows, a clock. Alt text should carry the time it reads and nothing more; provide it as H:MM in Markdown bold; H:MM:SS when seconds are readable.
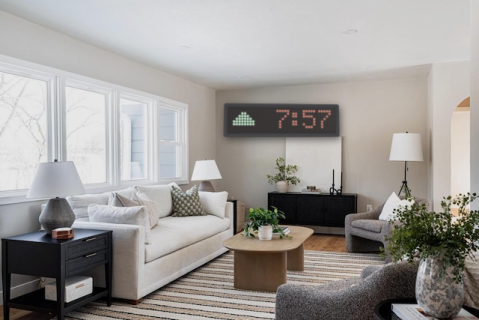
**7:57**
